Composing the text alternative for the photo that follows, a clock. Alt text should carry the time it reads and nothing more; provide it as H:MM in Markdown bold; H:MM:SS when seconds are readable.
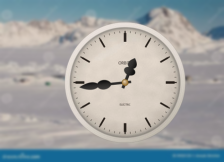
**12:44**
